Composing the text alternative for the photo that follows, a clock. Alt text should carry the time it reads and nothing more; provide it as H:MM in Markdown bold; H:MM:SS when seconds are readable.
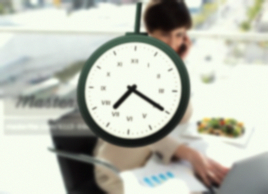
**7:20**
